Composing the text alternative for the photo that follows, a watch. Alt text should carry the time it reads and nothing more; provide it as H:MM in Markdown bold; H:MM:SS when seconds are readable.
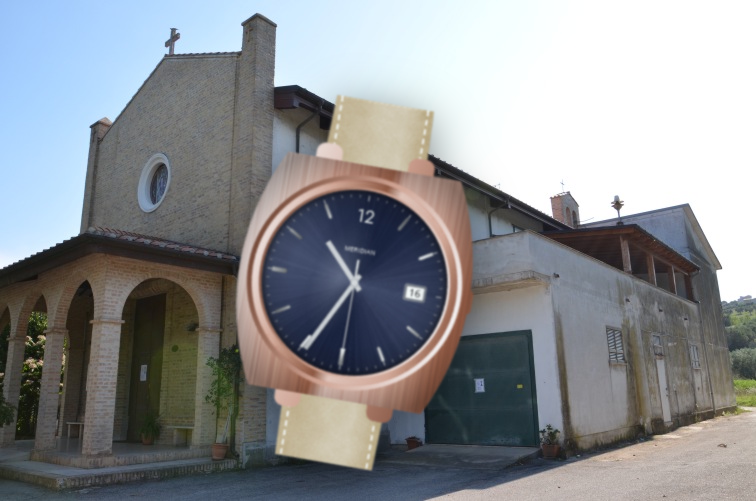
**10:34:30**
